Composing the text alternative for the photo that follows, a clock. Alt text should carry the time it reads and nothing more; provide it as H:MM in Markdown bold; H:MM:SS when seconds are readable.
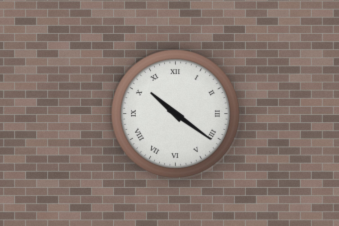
**10:21**
